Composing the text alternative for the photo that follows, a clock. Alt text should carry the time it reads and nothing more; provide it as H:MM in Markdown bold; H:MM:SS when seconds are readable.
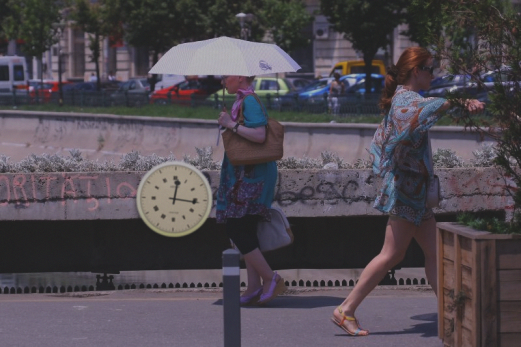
**12:16**
